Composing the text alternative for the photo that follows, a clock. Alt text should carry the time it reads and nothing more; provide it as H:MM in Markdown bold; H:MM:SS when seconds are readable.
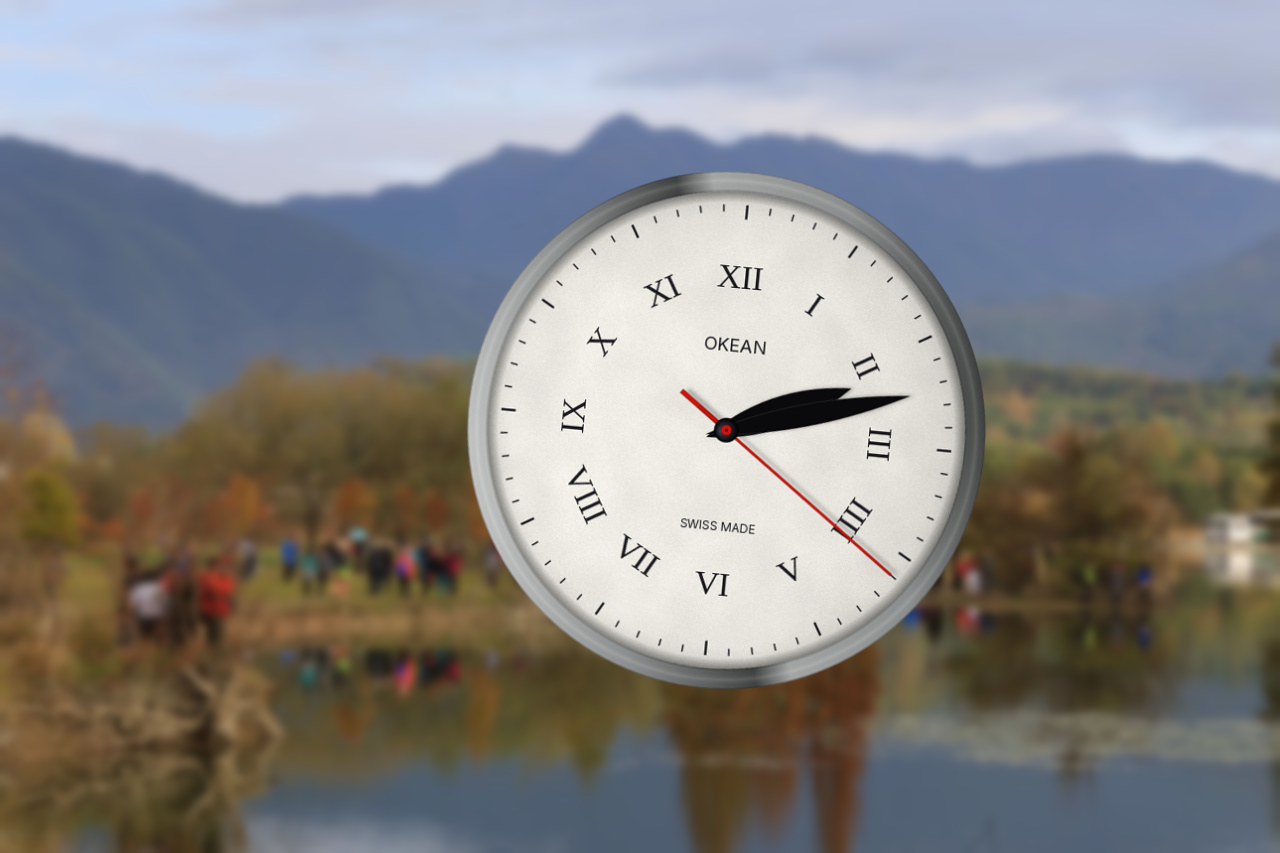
**2:12:21**
